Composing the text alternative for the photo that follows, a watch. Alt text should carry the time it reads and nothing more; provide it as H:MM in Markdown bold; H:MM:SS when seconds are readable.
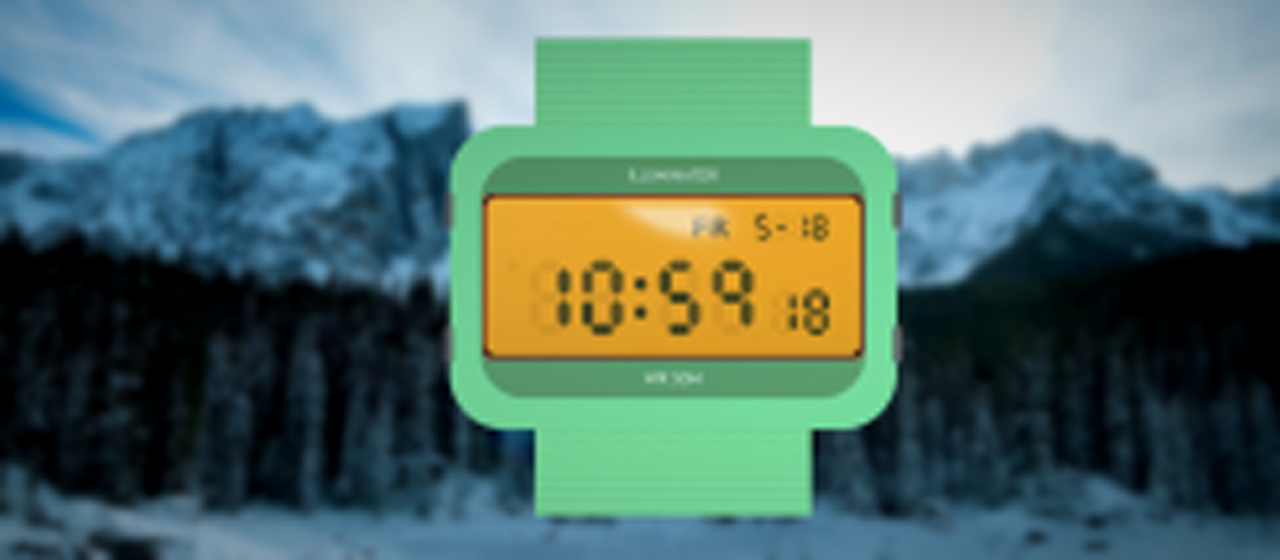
**10:59:18**
